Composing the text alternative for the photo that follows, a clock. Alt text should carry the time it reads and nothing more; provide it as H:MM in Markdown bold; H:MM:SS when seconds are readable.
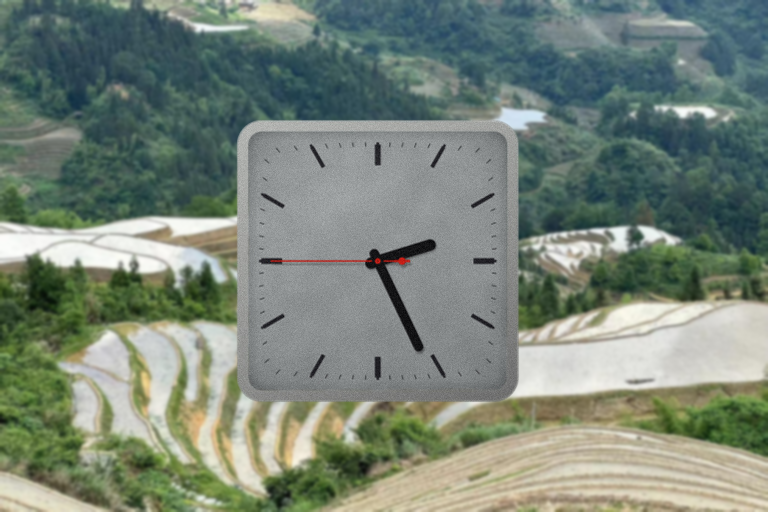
**2:25:45**
